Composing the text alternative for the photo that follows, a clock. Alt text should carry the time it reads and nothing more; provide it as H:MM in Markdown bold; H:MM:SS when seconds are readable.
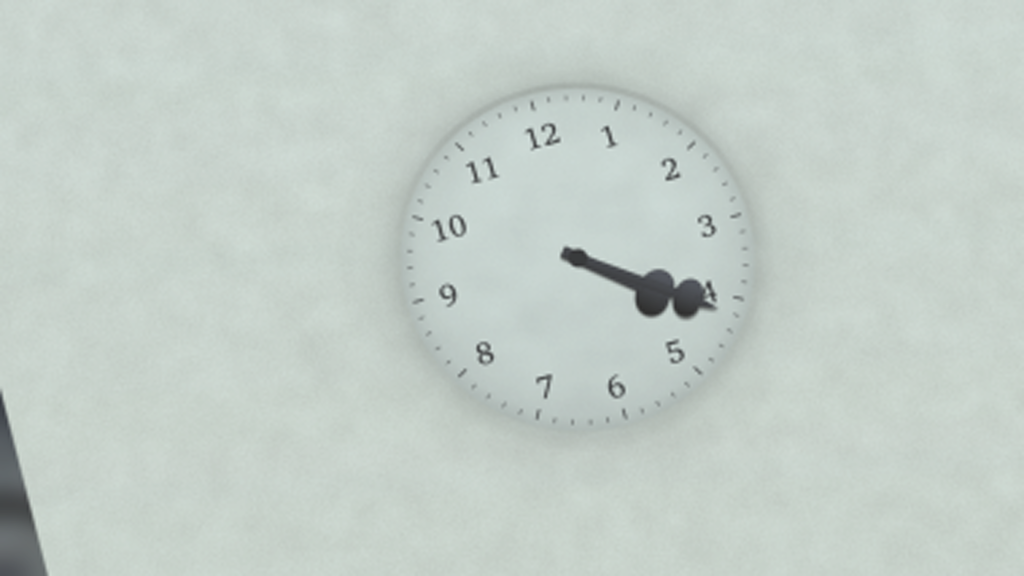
**4:21**
